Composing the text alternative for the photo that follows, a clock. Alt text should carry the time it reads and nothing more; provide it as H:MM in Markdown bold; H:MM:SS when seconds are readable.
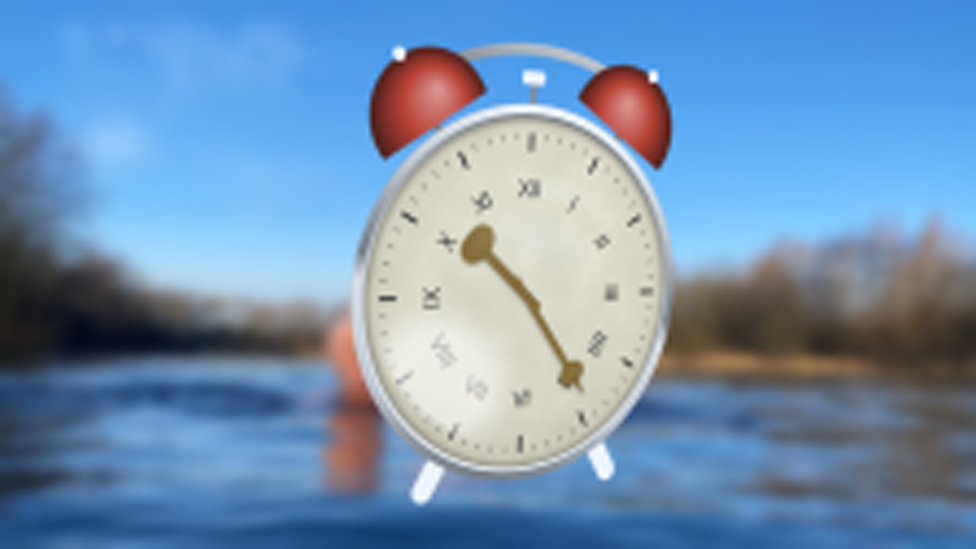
**10:24**
